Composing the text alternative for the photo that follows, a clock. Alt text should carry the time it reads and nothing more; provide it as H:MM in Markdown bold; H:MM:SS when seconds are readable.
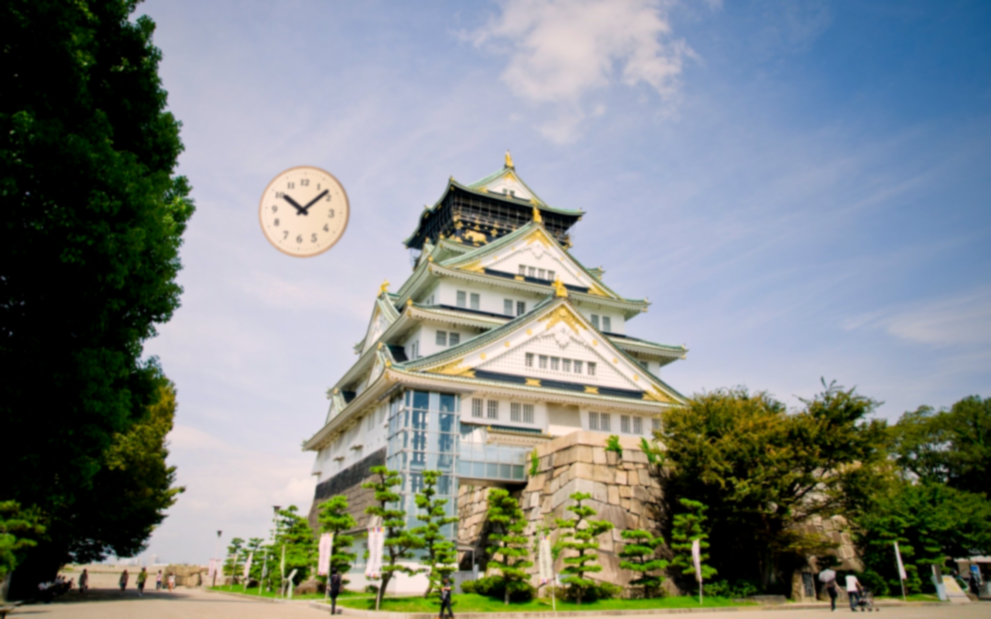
**10:08**
